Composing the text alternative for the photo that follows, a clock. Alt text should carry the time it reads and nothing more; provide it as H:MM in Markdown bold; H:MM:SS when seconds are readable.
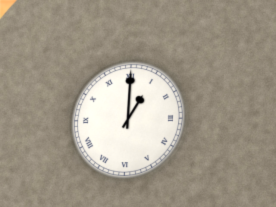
**1:00**
